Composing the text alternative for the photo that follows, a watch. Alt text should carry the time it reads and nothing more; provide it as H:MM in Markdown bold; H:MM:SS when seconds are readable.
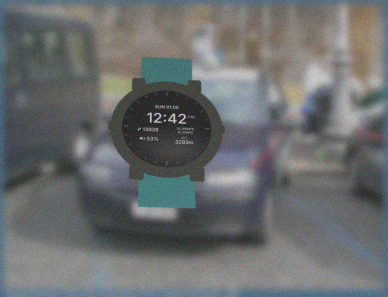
**12:42**
